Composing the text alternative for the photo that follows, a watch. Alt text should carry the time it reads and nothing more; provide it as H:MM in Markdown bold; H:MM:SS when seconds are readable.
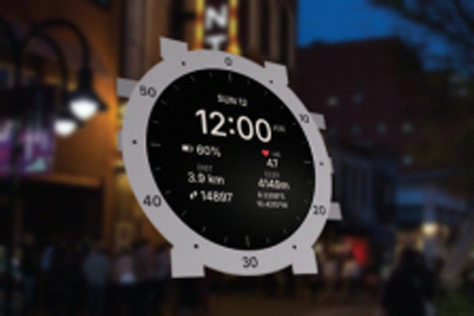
**12:00**
